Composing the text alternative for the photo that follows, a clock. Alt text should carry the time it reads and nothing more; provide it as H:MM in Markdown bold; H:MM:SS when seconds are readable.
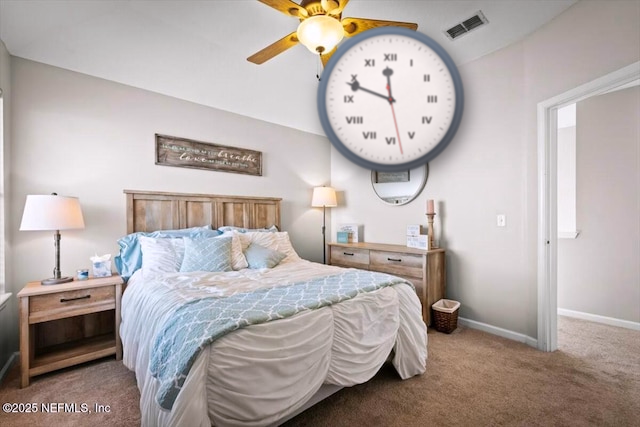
**11:48:28**
